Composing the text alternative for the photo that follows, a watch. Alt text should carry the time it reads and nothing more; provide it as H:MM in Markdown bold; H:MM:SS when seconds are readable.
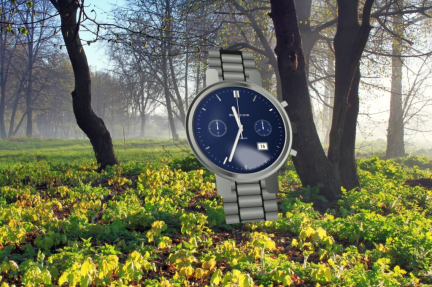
**11:34**
